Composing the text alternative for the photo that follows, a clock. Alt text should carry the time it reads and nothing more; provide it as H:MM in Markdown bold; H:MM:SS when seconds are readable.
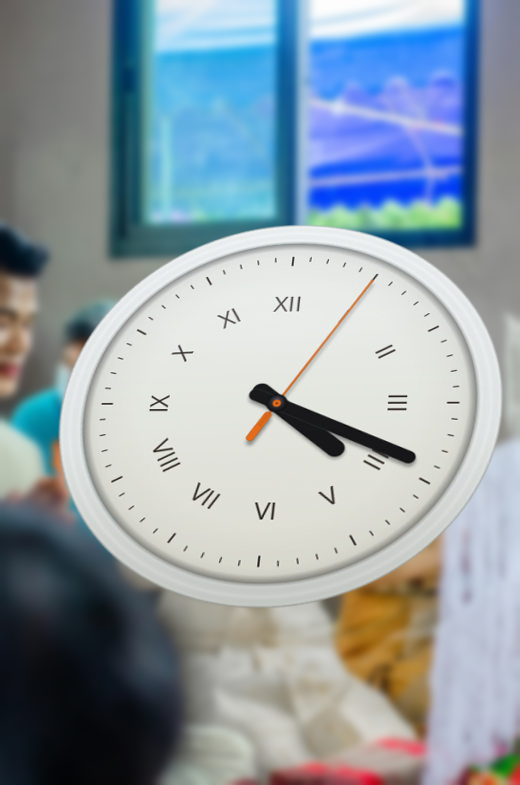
**4:19:05**
